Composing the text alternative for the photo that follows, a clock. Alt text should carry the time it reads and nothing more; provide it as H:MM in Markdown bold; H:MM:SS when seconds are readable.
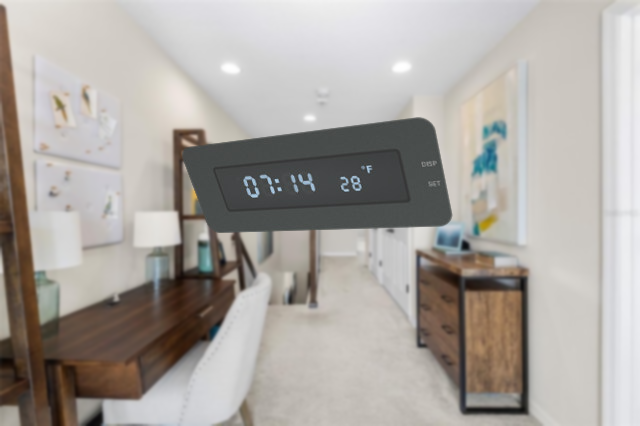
**7:14**
